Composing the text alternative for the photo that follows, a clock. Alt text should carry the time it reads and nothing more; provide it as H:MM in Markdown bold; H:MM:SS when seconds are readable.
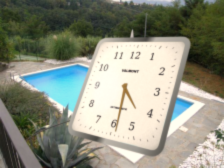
**4:29**
